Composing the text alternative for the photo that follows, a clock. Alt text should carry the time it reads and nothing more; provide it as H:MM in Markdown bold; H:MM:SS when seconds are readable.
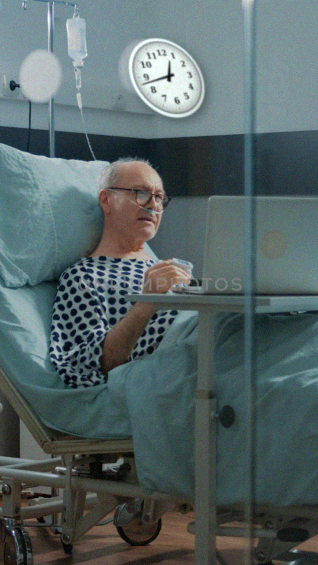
**12:43**
